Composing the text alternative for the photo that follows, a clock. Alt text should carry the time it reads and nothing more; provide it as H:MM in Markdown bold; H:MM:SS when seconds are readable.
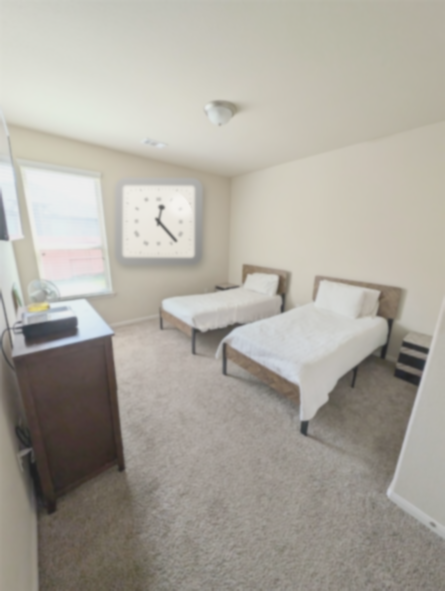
**12:23**
